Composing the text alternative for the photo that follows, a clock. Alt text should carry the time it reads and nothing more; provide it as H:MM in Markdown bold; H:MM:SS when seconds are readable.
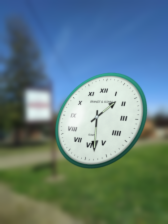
**1:28**
